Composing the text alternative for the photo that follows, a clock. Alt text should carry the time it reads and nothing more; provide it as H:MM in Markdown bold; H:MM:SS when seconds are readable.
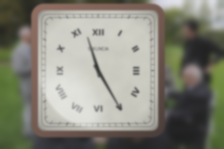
**11:25**
